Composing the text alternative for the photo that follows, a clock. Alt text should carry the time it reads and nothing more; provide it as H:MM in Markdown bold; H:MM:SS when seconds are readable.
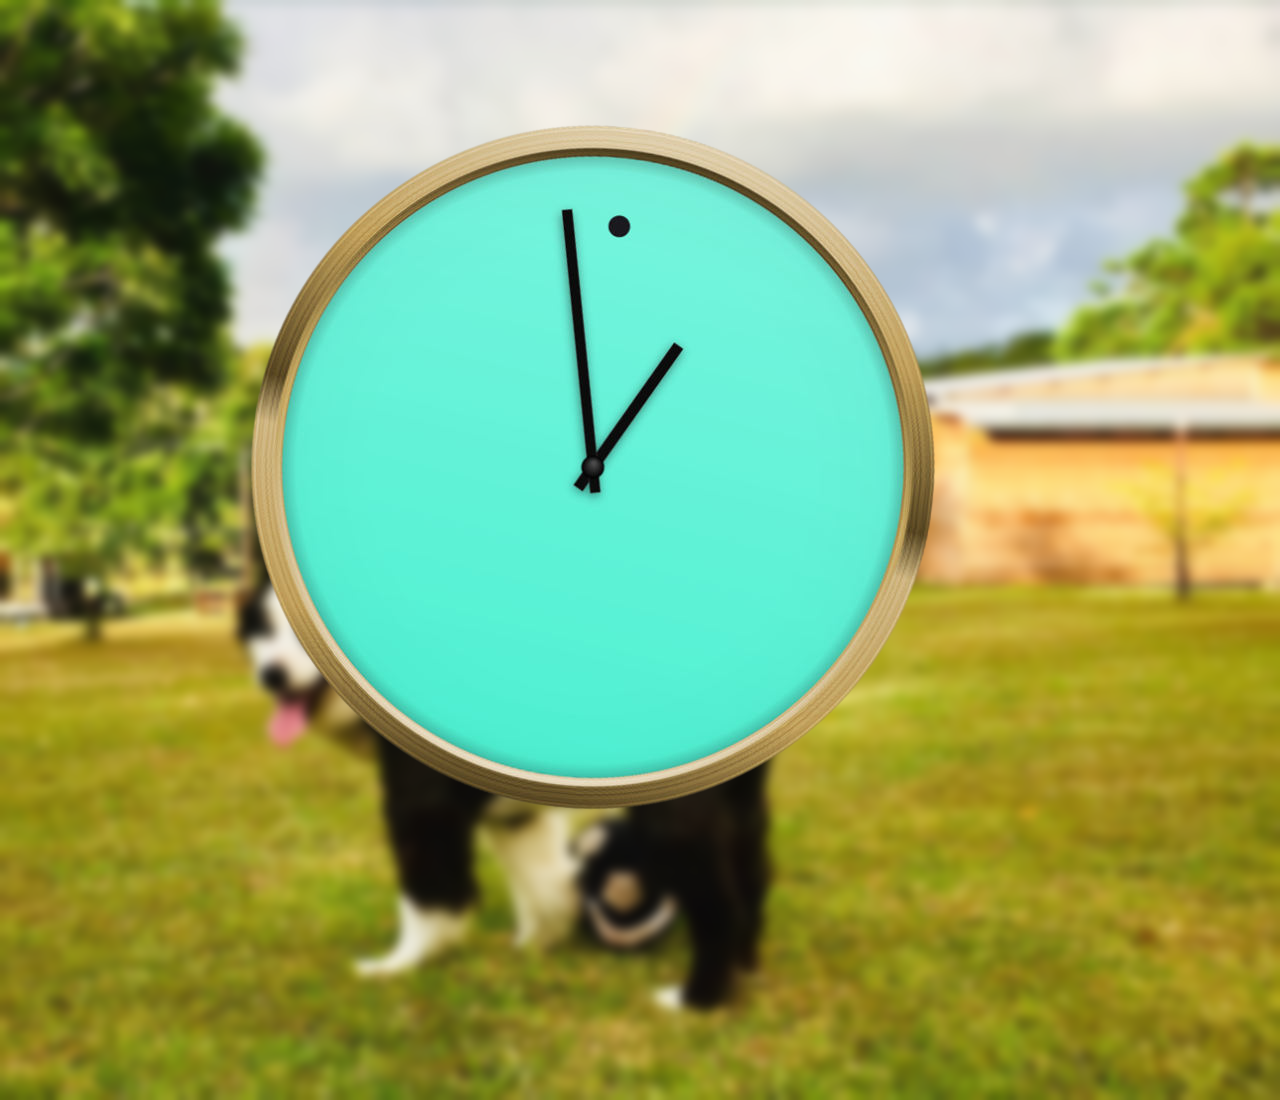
**12:58**
